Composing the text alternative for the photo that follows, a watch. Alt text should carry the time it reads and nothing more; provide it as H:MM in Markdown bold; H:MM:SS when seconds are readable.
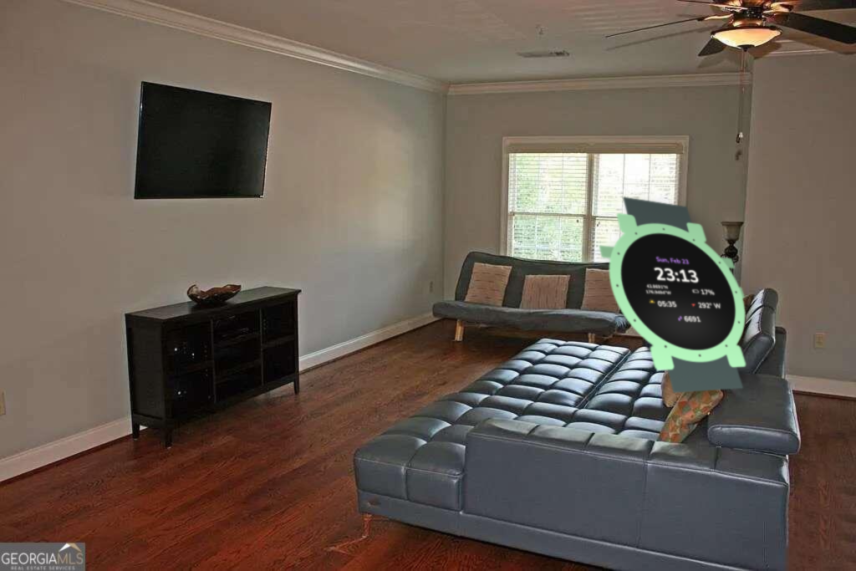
**23:13**
